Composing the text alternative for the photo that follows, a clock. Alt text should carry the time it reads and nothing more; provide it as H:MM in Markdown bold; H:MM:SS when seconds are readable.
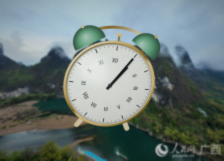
**1:05**
